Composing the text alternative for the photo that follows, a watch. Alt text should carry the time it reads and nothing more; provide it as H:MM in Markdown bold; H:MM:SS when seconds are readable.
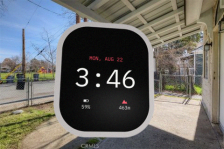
**3:46**
